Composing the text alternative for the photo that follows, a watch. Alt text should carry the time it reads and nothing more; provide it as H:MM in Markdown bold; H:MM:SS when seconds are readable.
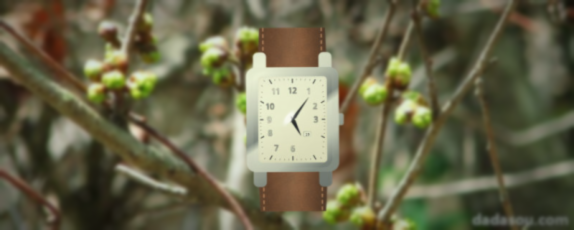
**5:06**
